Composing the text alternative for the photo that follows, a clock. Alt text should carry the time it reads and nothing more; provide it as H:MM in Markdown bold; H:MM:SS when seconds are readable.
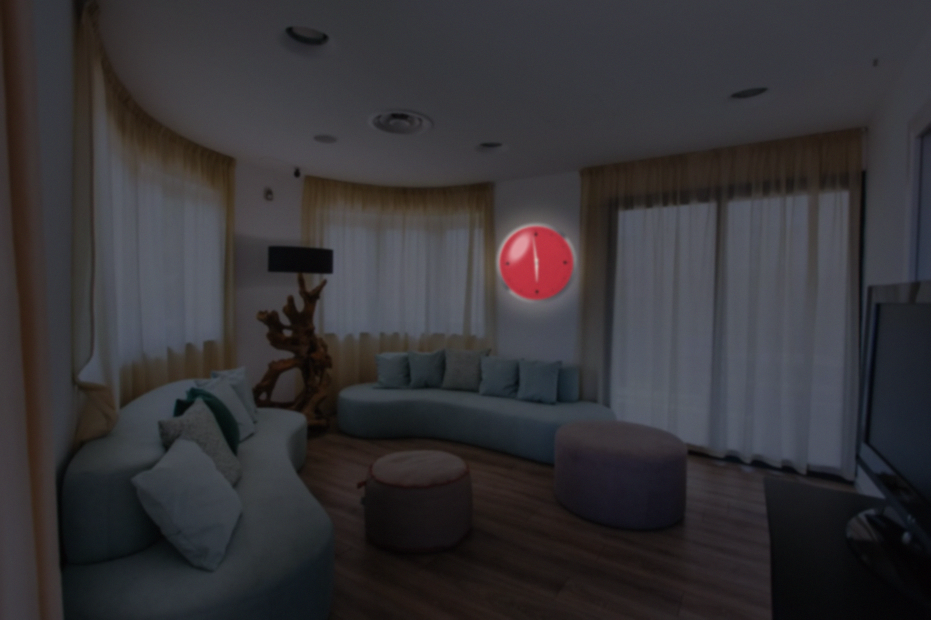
**5:59**
